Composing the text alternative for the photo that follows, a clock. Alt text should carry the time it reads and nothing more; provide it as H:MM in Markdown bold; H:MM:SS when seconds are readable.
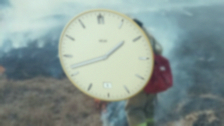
**1:42**
